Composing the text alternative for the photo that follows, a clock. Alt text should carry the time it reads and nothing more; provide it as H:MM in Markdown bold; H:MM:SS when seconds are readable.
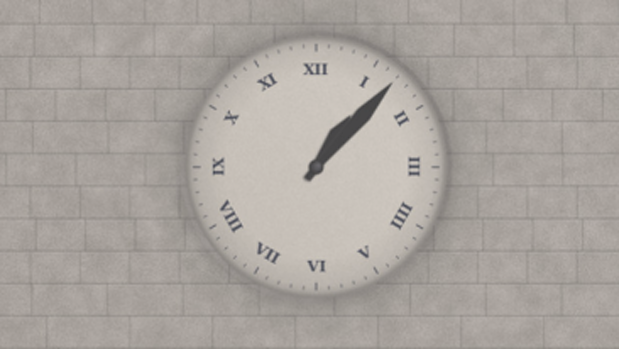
**1:07**
